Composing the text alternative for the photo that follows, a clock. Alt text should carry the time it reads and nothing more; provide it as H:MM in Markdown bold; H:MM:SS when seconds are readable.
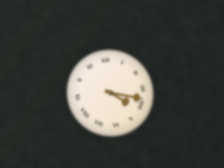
**4:18**
